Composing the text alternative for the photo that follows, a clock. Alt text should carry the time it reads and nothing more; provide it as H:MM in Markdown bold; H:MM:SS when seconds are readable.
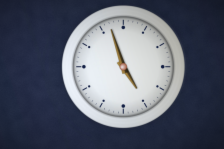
**4:57**
